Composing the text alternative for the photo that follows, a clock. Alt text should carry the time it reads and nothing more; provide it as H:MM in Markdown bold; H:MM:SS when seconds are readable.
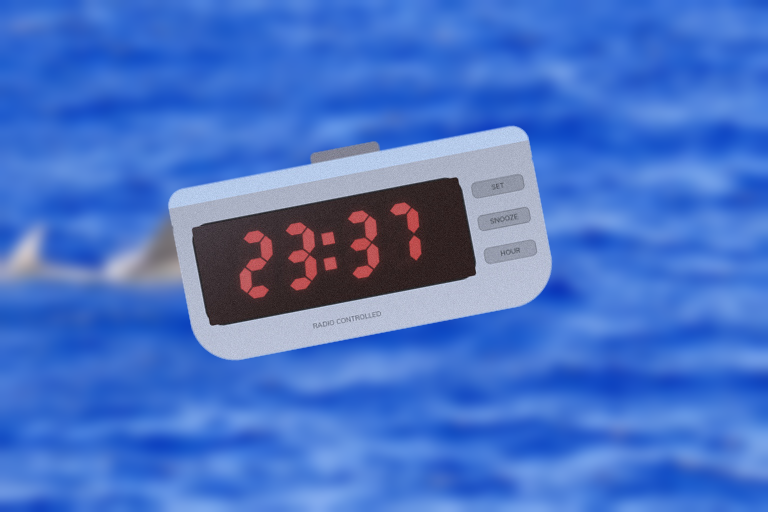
**23:37**
